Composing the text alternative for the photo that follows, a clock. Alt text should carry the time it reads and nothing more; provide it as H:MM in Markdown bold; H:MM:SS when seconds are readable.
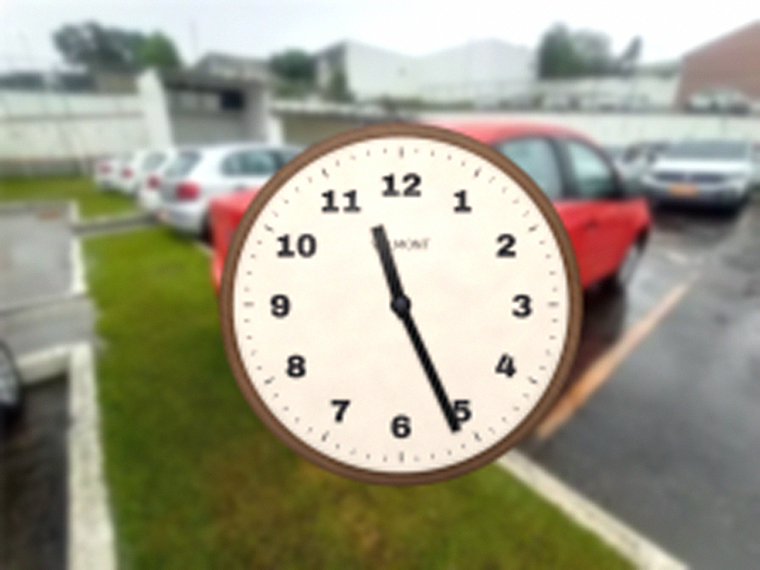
**11:26**
